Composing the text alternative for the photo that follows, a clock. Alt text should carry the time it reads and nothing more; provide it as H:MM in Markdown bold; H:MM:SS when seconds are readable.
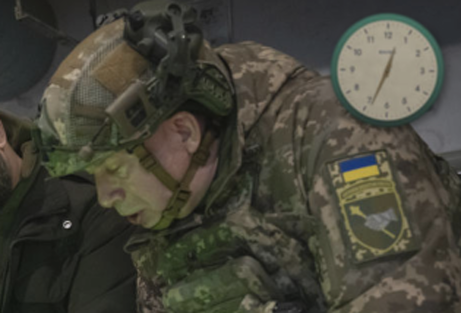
**12:34**
